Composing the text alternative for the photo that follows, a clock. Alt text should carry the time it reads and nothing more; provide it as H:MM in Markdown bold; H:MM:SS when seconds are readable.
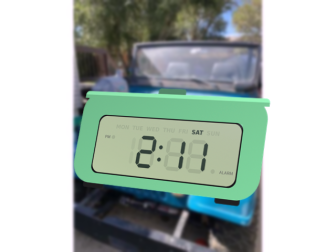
**2:11**
